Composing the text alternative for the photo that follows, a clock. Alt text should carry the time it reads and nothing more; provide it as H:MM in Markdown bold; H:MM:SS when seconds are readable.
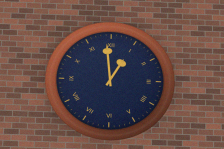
**12:59**
